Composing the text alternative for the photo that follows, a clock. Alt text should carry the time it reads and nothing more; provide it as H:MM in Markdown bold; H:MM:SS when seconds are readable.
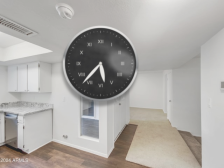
**5:37**
